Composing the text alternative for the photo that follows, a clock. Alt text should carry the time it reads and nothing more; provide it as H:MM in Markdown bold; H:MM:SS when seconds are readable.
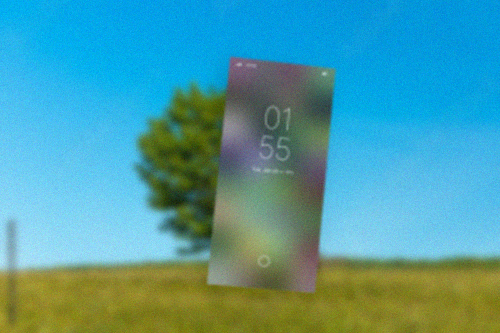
**1:55**
